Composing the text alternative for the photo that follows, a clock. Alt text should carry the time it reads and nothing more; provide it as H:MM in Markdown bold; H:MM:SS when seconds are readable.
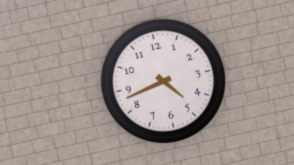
**4:43**
